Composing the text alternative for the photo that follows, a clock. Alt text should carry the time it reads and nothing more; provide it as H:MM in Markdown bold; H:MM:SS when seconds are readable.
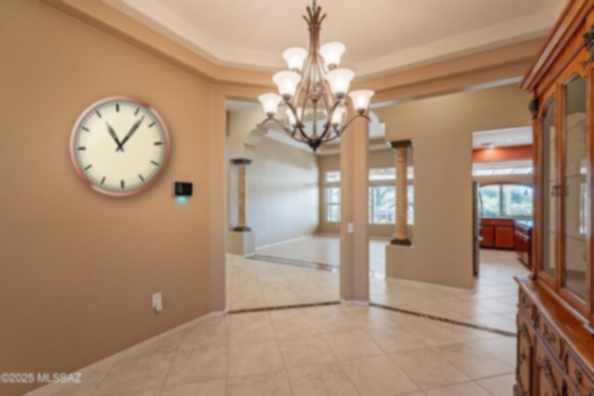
**11:07**
